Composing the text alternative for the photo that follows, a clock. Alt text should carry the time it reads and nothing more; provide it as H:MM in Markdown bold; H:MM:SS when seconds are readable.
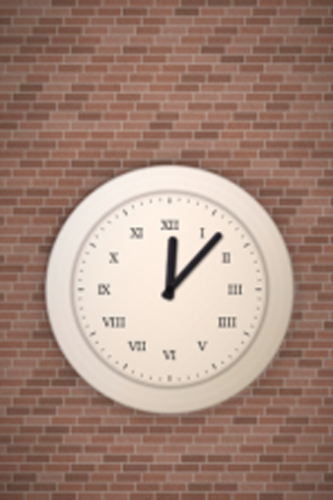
**12:07**
